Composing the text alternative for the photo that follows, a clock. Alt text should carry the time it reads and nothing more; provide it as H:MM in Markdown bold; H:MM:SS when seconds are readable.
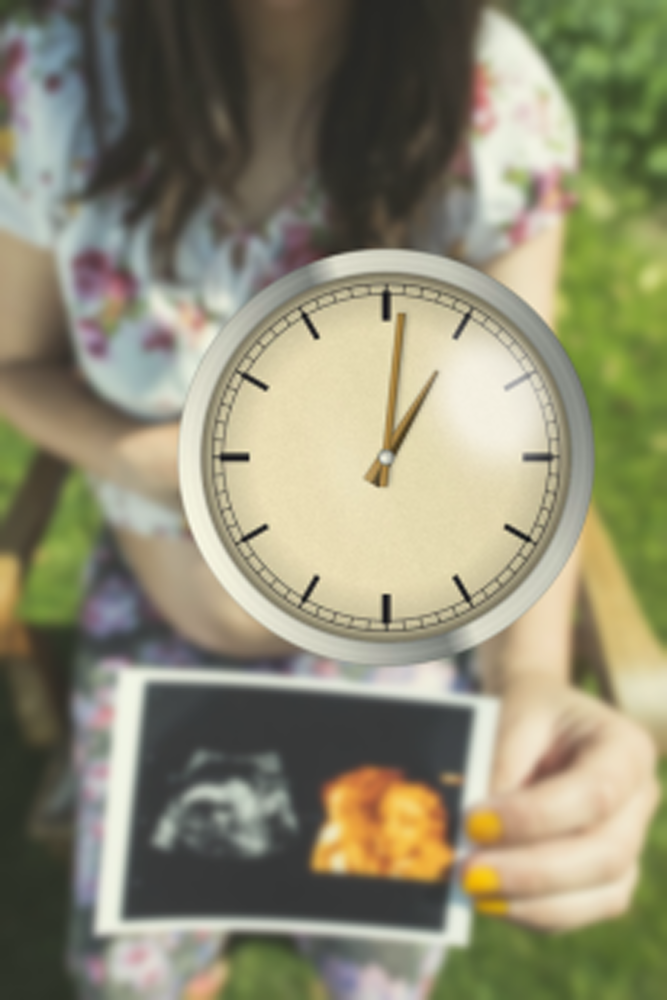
**1:01**
